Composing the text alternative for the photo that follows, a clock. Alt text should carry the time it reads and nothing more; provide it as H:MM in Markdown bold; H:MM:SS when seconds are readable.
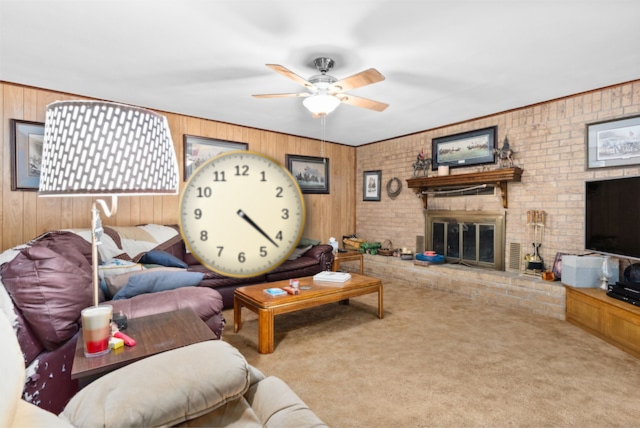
**4:22**
